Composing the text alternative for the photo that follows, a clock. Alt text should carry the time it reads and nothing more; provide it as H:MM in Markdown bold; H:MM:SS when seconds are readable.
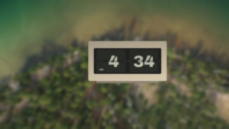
**4:34**
